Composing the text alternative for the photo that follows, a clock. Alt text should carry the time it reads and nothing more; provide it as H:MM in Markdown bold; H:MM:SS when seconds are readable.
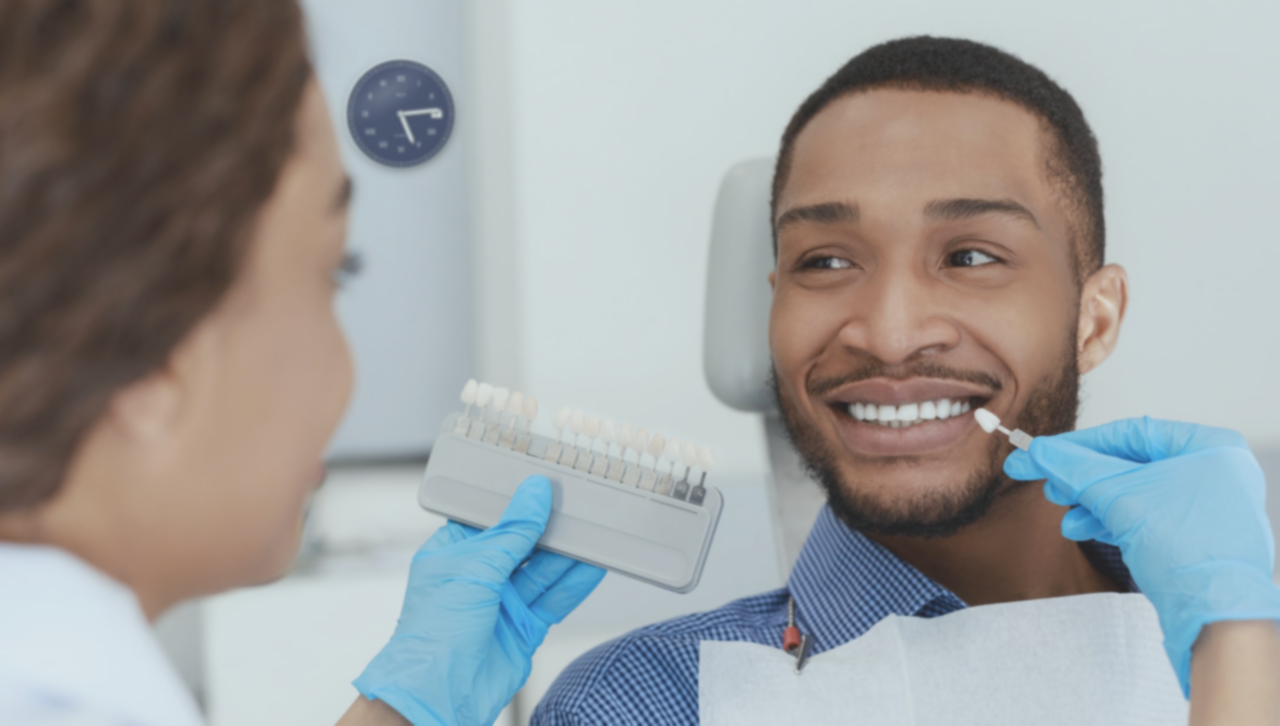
**5:14**
